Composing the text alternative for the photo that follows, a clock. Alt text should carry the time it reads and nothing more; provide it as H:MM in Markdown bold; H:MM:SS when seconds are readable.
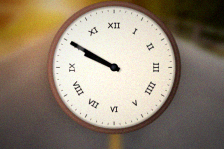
**9:50**
